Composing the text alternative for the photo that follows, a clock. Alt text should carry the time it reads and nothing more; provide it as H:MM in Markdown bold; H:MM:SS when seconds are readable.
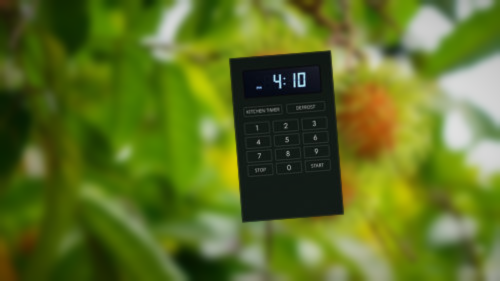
**4:10**
